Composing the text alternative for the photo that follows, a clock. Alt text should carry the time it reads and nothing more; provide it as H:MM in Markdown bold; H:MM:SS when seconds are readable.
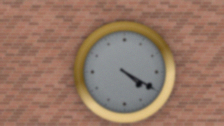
**4:20**
